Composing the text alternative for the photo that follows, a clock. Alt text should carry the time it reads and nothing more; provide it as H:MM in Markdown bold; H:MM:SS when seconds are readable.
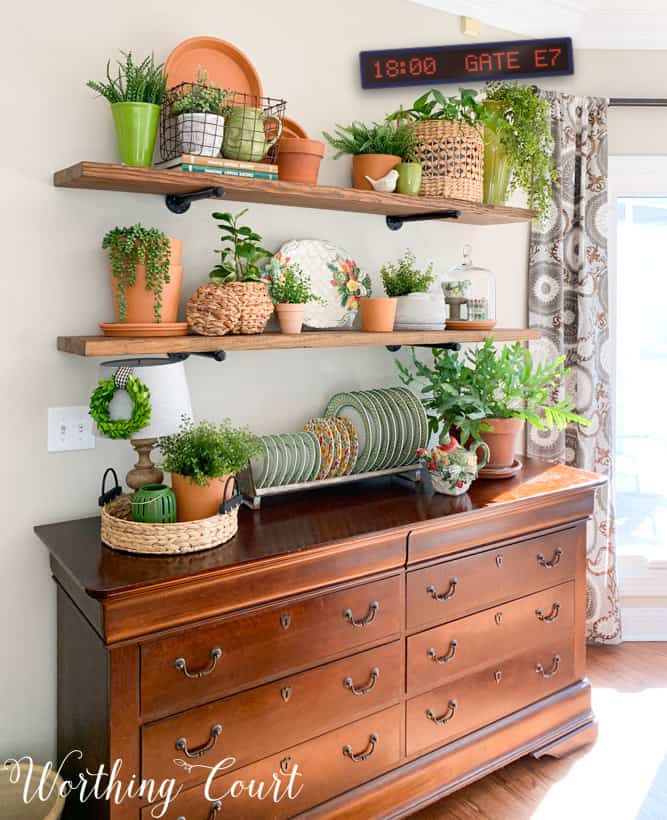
**18:00**
